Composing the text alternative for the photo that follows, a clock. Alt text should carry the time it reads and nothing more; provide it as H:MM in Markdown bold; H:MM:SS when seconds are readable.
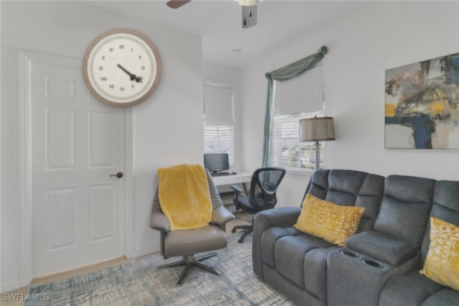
**4:21**
